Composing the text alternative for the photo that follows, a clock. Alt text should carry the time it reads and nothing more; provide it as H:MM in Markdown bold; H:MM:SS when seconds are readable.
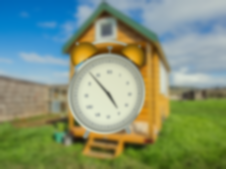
**4:53**
